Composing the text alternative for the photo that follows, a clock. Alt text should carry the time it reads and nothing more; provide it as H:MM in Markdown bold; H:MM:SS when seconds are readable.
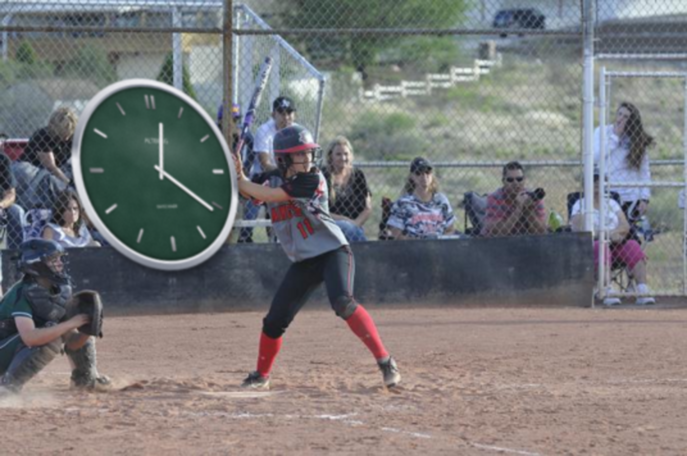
**12:21**
